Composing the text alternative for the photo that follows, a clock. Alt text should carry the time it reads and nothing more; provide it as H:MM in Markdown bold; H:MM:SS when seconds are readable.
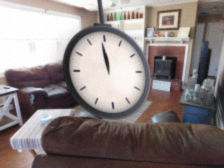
**11:59**
